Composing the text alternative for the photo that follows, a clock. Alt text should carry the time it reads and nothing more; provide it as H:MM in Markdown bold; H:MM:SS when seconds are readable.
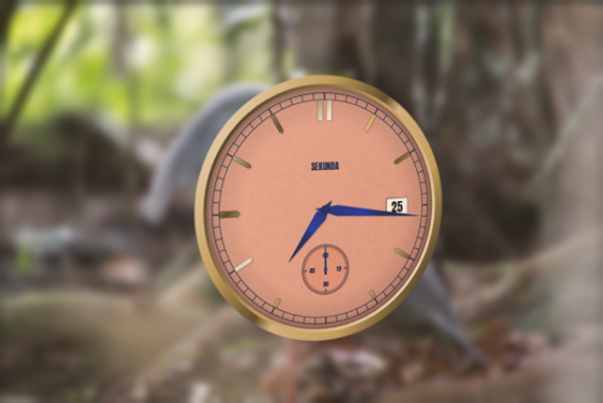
**7:16**
